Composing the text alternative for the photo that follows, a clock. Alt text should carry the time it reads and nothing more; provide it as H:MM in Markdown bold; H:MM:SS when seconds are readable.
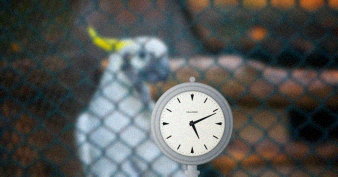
**5:11**
